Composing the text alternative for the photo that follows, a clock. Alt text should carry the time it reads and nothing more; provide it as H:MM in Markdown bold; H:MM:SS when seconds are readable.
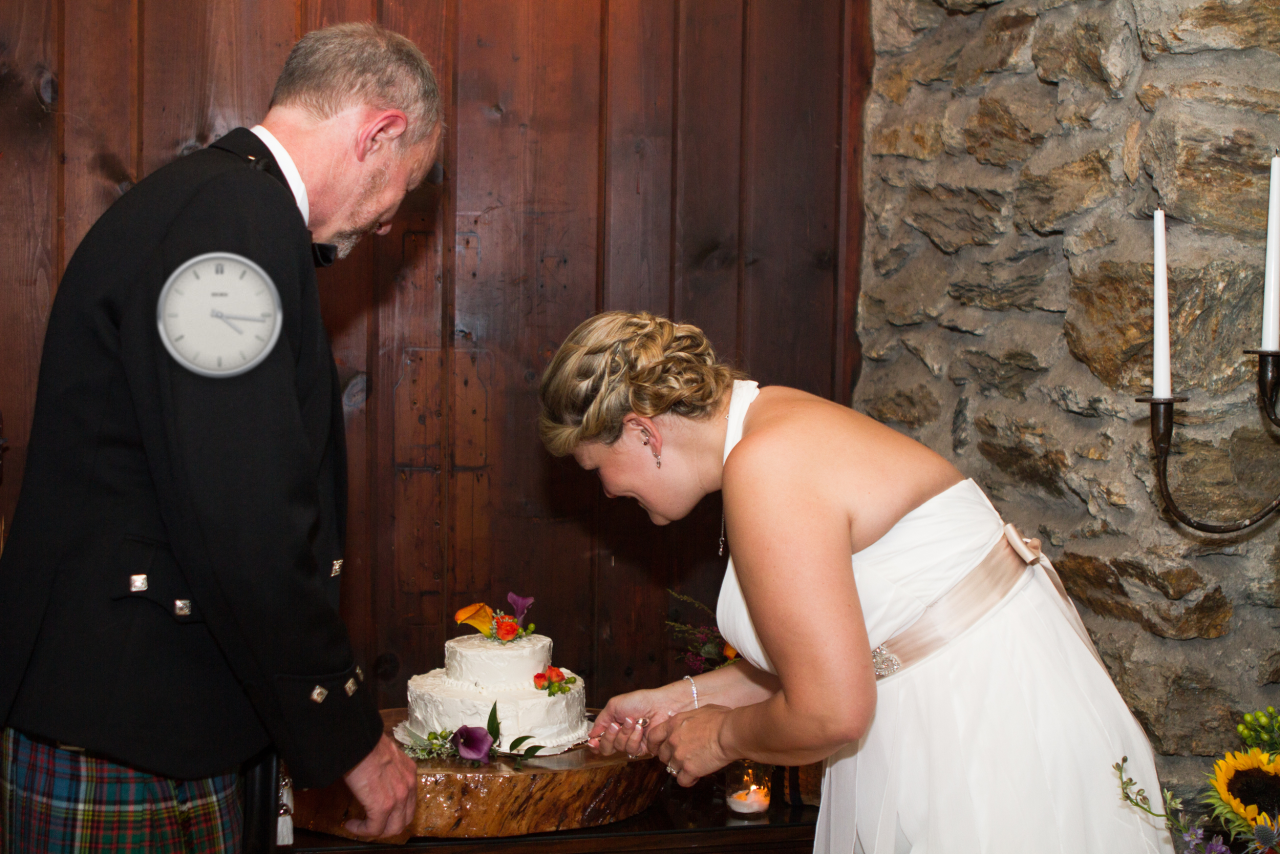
**4:16**
